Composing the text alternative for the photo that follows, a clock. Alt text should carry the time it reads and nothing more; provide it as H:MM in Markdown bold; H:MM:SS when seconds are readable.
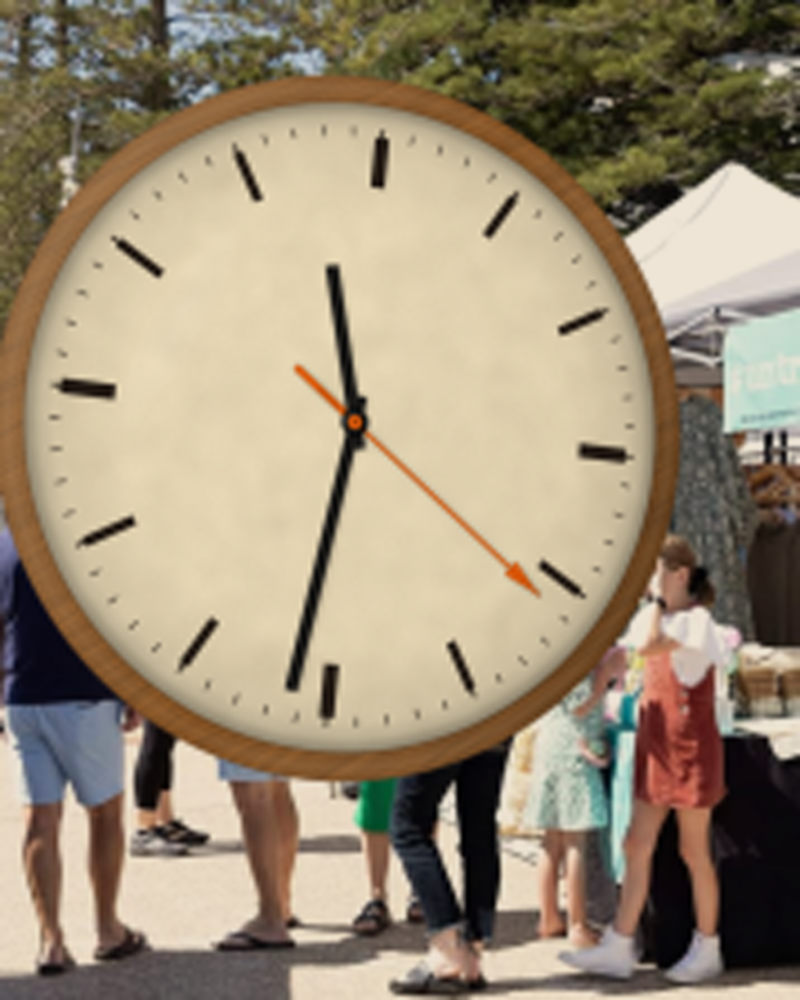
**11:31:21**
